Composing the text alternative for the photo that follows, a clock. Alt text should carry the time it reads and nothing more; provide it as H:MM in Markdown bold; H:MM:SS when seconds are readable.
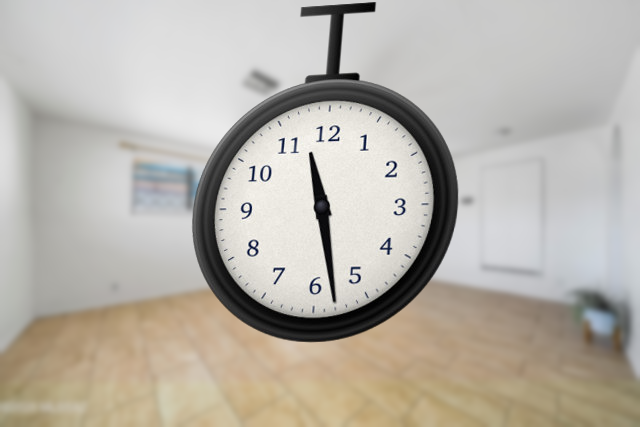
**11:28**
